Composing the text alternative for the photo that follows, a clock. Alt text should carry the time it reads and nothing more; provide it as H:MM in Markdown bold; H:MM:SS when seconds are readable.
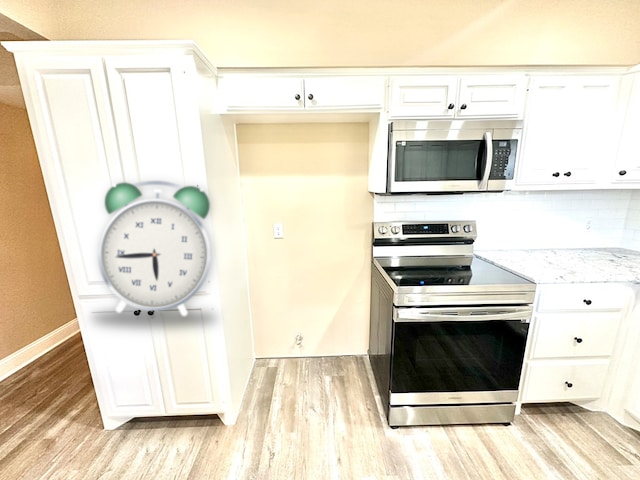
**5:44**
